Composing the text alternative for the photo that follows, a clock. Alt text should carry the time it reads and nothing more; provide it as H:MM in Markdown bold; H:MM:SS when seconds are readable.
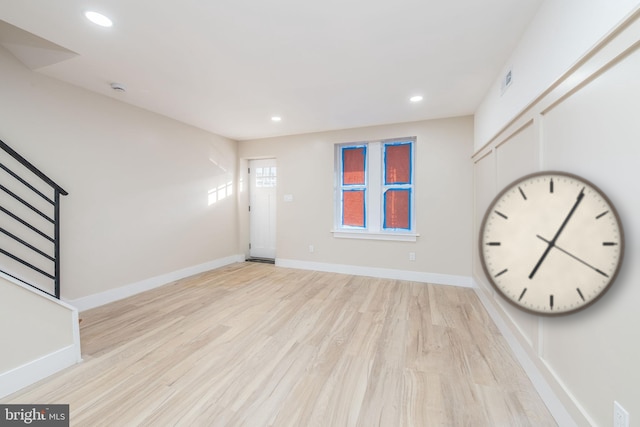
**7:05:20**
